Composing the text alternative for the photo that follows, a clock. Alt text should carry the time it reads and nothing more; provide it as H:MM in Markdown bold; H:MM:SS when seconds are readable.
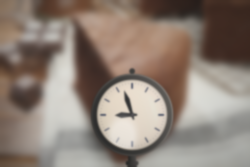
**8:57**
